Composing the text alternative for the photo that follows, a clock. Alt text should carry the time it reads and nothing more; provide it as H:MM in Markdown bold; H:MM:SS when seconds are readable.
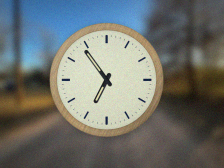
**6:54**
